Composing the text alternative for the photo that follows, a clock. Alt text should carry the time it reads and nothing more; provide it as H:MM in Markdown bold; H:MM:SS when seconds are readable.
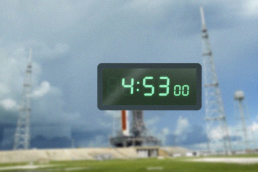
**4:53:00**
